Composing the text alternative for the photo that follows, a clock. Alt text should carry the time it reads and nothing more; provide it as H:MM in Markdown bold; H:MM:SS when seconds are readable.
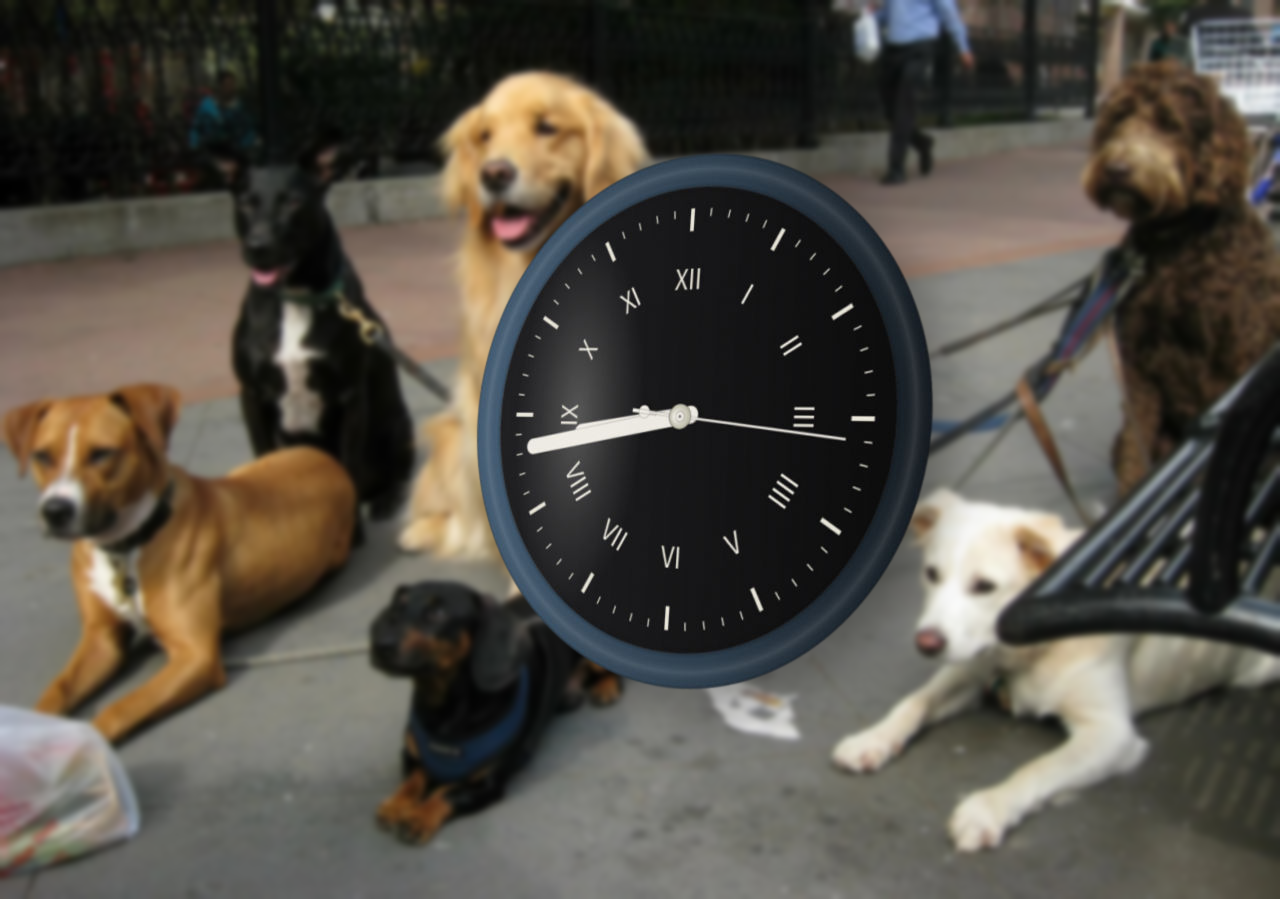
**8:43:16**
